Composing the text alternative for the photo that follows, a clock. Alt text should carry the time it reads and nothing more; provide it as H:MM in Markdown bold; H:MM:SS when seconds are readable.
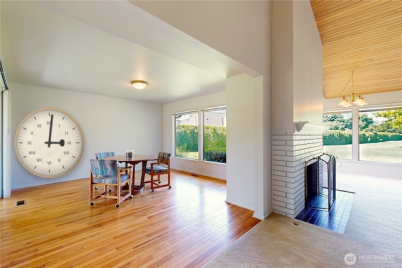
**3:01**
